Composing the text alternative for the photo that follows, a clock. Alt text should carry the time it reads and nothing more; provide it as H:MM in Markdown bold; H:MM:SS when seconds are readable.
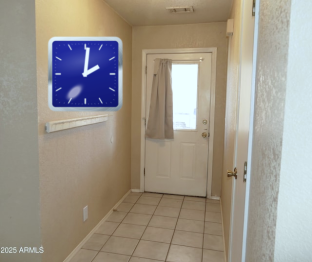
**2:01**
